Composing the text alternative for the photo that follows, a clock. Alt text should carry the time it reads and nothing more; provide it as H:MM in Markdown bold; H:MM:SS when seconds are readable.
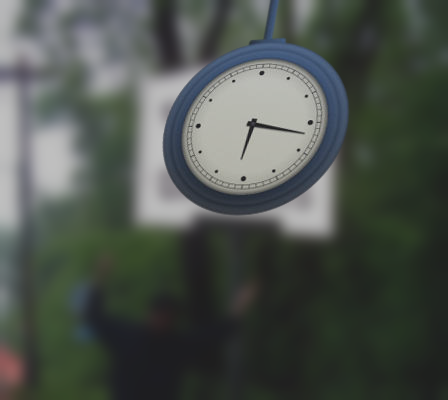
**6:17**
